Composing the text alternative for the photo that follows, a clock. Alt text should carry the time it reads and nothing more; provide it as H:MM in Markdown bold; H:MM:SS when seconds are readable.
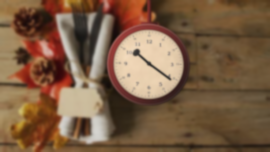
**10:21**
